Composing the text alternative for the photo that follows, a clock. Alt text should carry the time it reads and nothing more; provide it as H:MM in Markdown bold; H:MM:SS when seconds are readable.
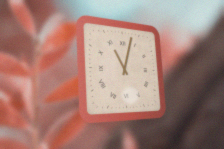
**11:03**
